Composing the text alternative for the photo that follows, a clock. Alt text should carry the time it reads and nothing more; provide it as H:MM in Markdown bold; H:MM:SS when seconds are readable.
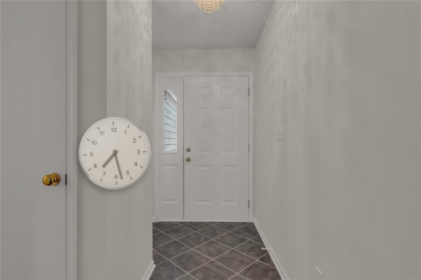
**7:28**
